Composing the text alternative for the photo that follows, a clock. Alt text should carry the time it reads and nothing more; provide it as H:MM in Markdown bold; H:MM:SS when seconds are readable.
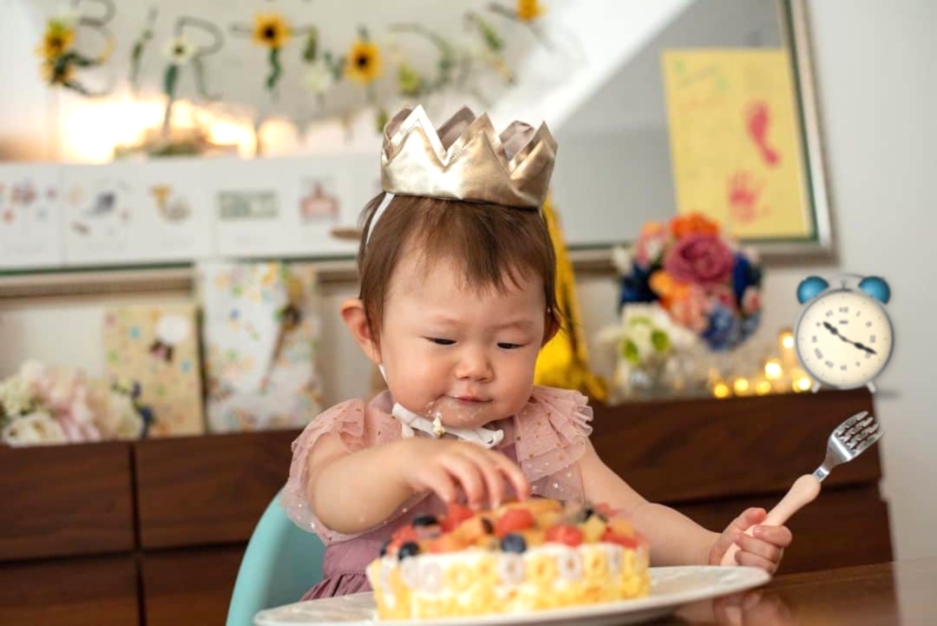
**10:19**
